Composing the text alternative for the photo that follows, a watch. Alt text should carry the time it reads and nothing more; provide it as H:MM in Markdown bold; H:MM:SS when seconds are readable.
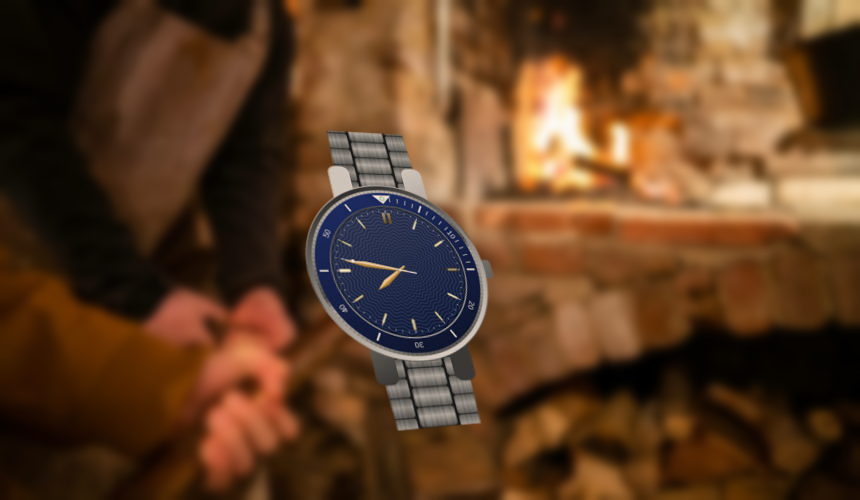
**7:46:47**
